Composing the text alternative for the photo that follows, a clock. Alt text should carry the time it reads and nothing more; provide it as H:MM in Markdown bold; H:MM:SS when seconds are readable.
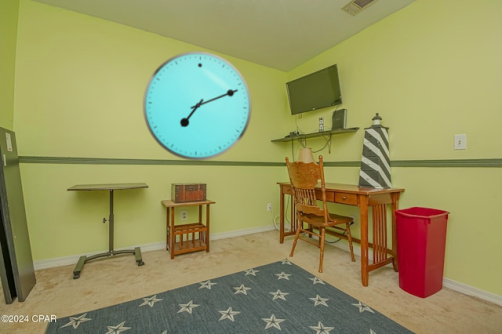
**7:11**
